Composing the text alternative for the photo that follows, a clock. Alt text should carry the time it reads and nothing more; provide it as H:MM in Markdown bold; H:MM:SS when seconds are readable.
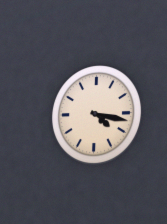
**4:17**
